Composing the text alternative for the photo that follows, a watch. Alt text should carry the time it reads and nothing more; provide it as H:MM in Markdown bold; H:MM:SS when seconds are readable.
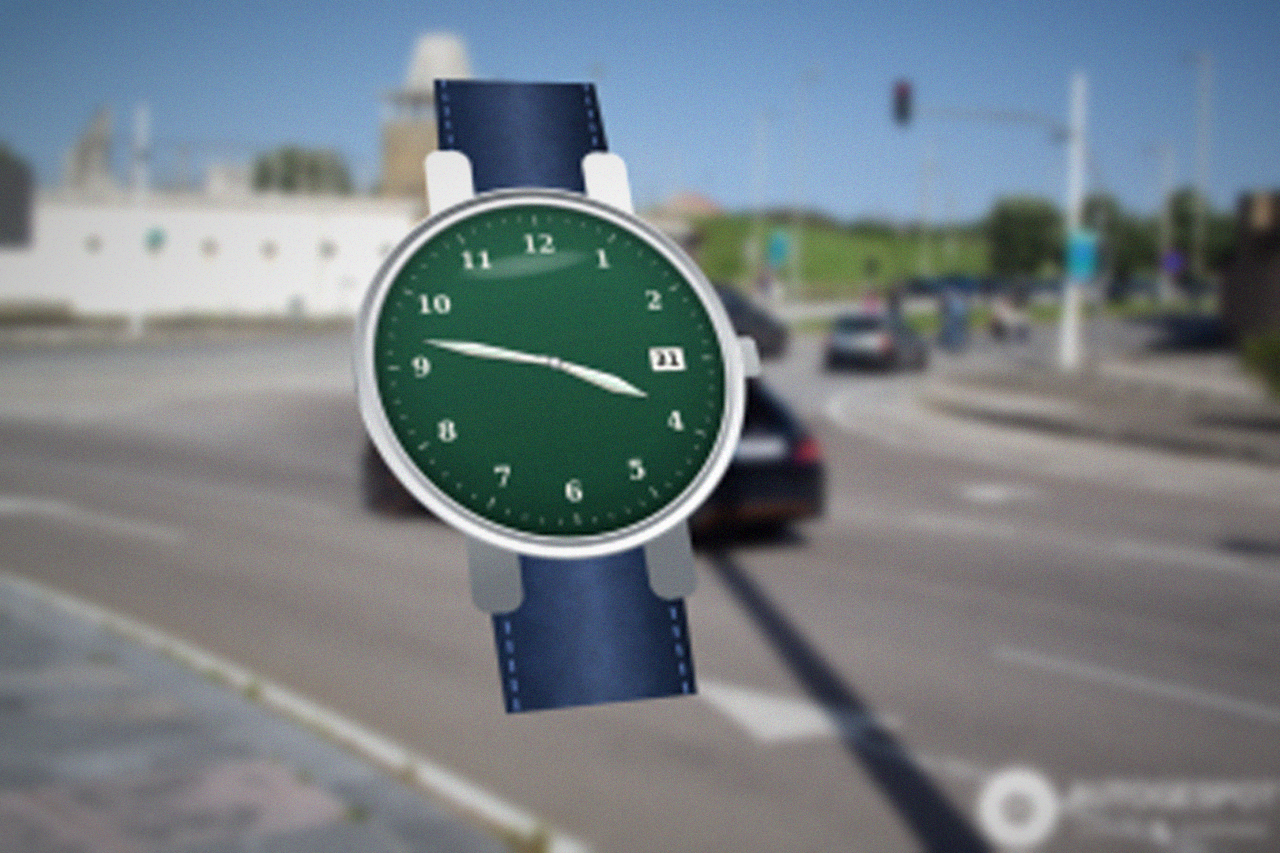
**3:47**
